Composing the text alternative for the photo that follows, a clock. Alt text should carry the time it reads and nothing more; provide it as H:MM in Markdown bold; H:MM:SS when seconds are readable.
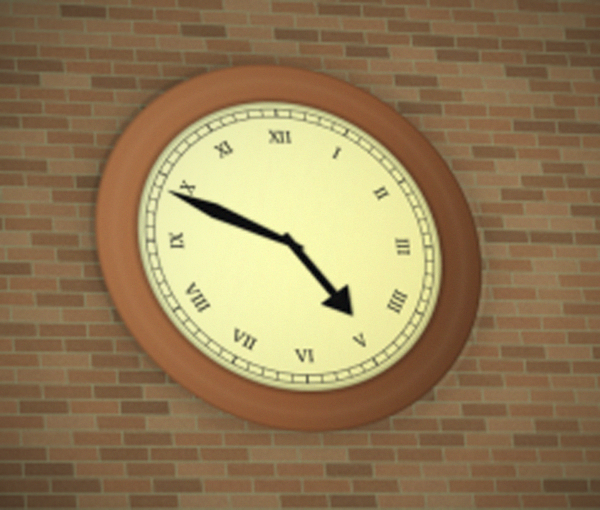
**4:49**
